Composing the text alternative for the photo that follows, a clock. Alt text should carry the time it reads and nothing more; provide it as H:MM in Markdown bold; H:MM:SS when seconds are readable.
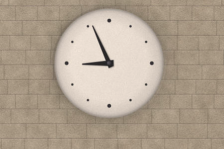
**8:56**
